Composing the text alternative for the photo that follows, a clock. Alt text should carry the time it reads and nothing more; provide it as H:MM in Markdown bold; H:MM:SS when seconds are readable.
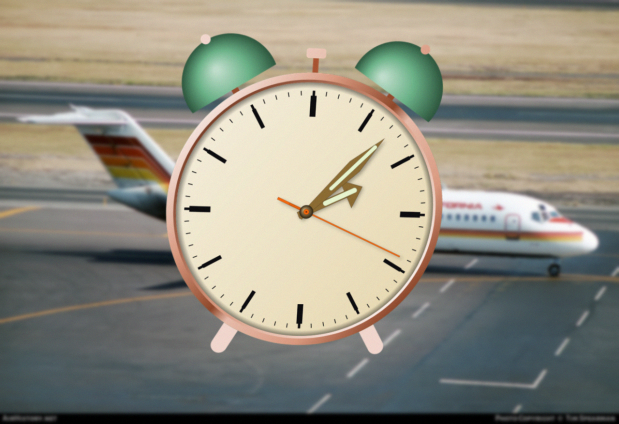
**2:07:19**
